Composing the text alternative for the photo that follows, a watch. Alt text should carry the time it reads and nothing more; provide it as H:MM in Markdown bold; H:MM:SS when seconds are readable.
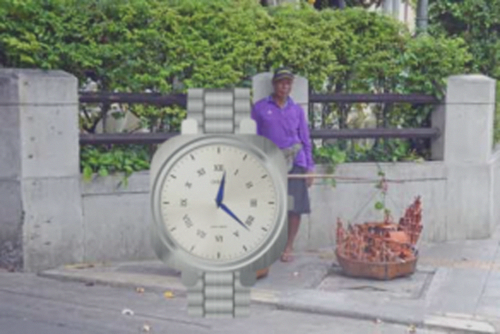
**12:22**
